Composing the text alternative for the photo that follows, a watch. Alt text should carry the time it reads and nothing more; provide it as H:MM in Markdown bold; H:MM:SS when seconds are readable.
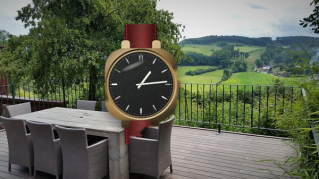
**1:14**
